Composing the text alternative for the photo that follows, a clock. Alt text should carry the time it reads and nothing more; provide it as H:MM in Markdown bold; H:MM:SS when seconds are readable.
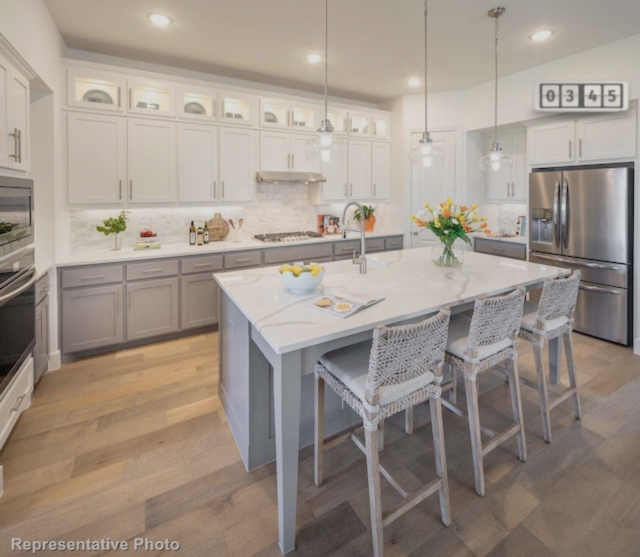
**3:45**
